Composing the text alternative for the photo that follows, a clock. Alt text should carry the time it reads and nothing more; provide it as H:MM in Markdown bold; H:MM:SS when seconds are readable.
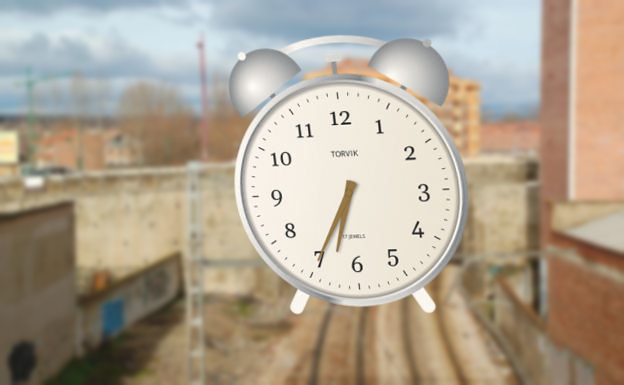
**6:35**
